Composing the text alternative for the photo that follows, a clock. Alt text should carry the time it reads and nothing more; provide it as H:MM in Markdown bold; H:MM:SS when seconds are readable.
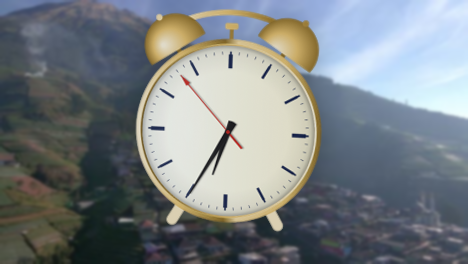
**6:34:53**
